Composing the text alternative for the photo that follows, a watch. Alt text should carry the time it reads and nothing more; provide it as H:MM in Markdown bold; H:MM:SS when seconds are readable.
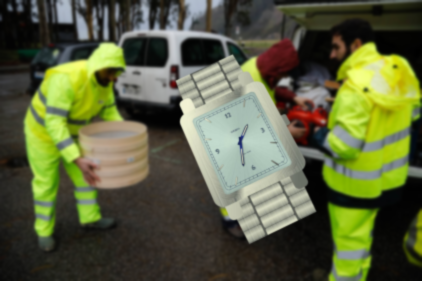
**1:33**
